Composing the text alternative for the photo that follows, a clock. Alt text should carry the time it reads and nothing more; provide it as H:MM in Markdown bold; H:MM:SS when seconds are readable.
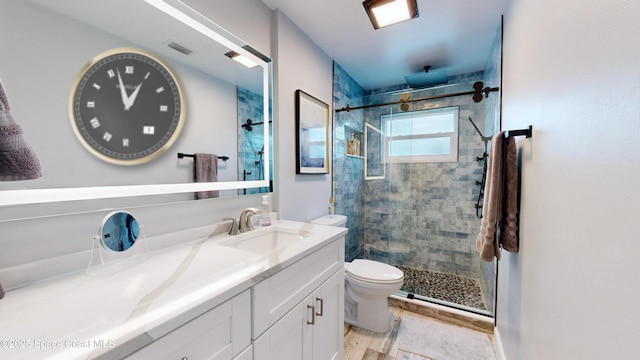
**12:57**
